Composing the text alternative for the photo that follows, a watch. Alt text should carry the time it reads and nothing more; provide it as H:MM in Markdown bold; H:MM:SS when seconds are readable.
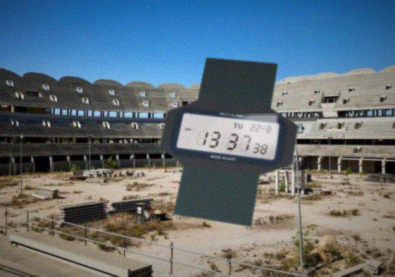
**13:37:38**
